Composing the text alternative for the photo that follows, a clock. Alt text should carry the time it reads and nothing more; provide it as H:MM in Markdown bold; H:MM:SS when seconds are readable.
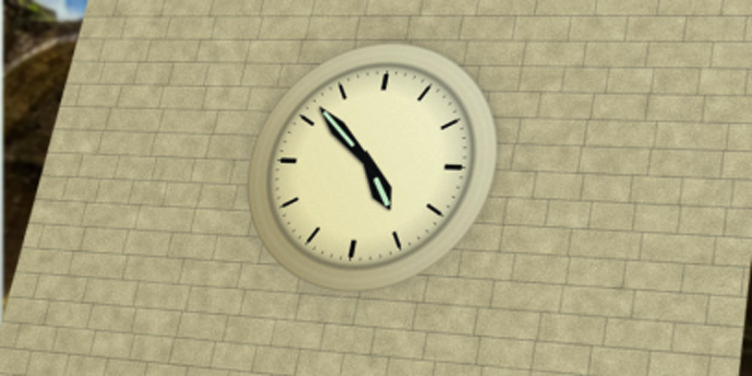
**4:52**
